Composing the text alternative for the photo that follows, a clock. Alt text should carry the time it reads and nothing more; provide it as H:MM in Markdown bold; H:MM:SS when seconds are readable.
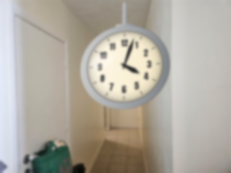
**4:03**
